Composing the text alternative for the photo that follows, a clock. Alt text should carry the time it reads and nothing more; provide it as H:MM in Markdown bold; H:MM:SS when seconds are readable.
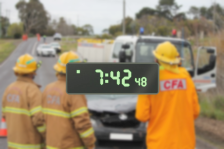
**7:42:48**
